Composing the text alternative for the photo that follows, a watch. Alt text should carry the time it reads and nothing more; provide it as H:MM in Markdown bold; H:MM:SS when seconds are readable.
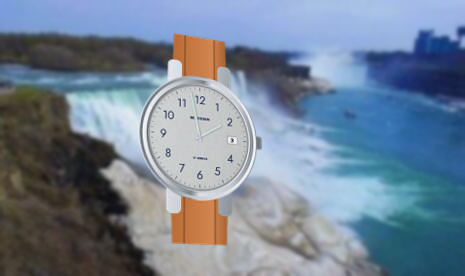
**1:58**
